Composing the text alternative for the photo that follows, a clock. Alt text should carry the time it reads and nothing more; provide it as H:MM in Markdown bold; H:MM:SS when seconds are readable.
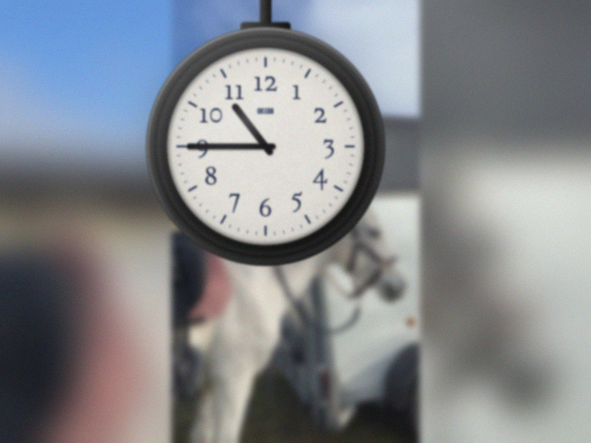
**10:45**
